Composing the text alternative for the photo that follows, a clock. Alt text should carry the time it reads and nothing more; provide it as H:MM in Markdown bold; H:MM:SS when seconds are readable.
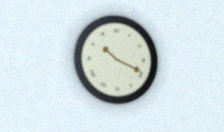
**10:19**
